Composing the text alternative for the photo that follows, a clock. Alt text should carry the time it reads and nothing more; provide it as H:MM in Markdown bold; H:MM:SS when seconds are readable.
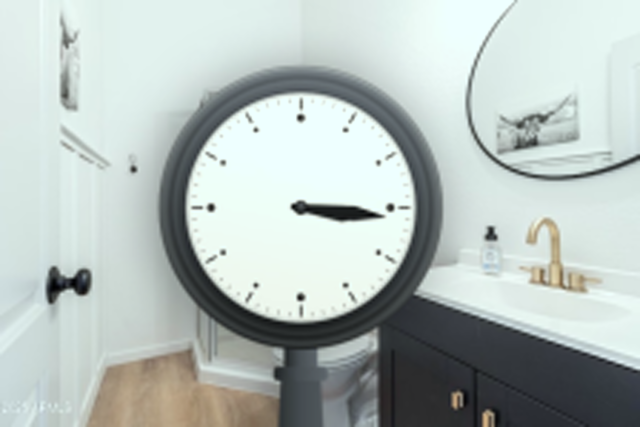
**3:16**
